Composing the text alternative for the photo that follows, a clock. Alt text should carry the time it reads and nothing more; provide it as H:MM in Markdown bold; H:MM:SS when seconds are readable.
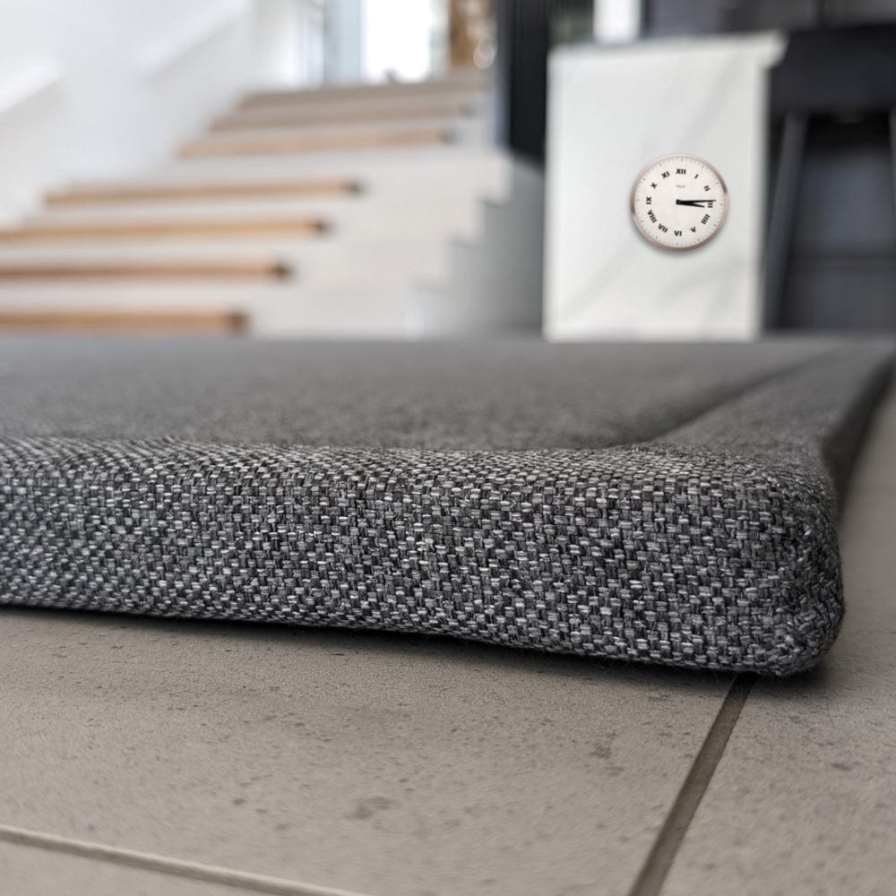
**3:14**
